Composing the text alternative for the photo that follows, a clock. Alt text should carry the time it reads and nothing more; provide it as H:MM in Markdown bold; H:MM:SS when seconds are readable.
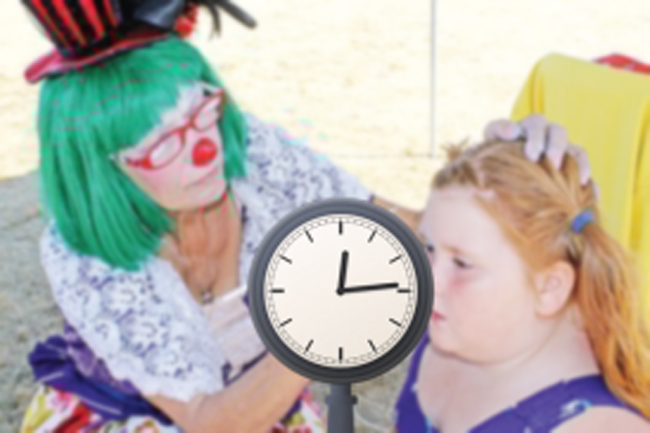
**12:14**
